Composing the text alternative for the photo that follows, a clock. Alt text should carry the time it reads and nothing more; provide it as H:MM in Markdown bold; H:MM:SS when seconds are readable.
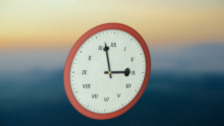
**2:57**
